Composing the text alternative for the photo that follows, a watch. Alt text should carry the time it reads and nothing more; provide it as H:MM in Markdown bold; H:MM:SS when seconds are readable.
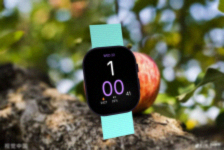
**1:00**
